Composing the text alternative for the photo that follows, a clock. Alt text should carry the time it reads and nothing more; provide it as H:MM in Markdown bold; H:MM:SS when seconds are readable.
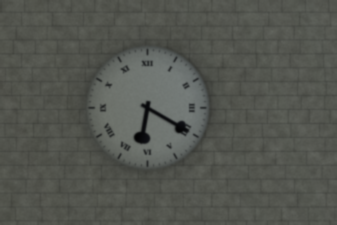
**6:20**
